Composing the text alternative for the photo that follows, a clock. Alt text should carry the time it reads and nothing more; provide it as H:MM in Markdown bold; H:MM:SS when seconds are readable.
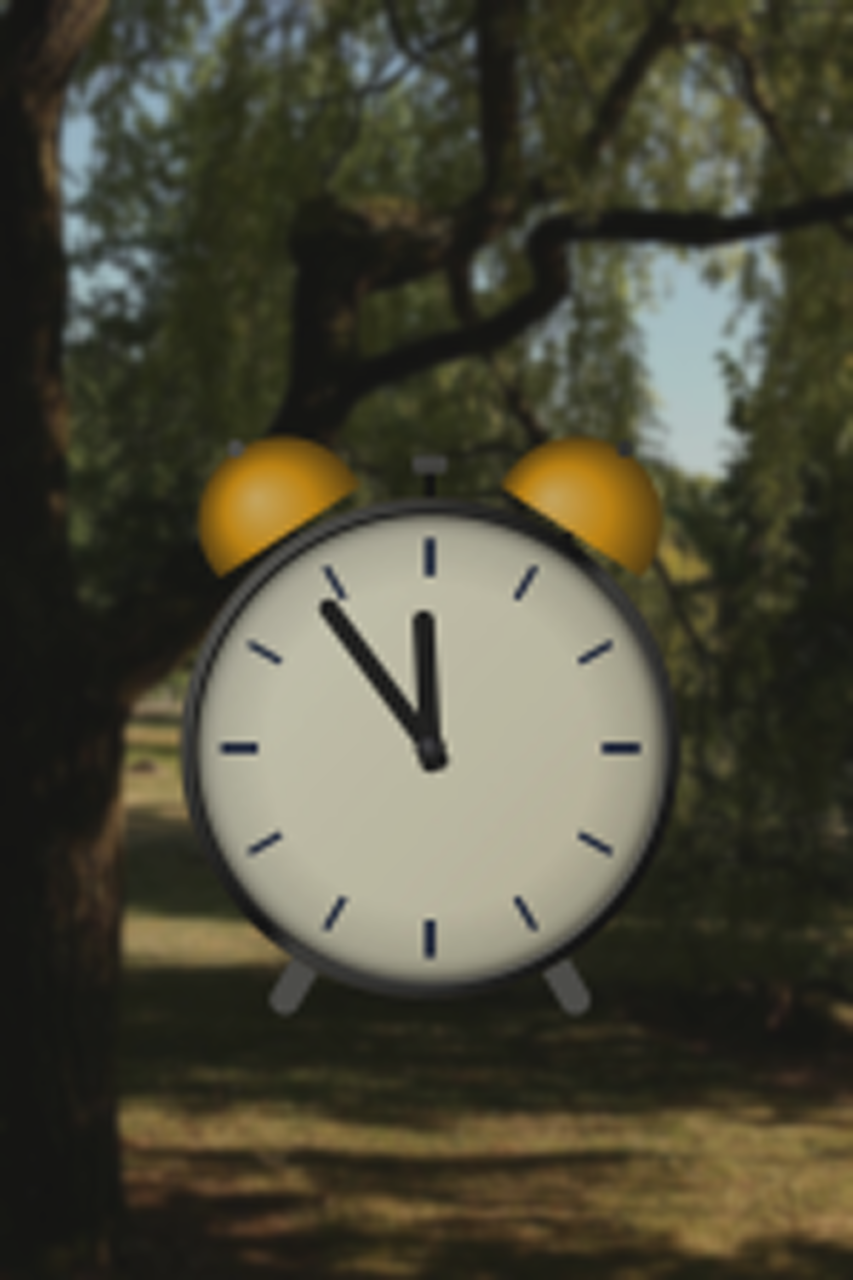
**11:54**
